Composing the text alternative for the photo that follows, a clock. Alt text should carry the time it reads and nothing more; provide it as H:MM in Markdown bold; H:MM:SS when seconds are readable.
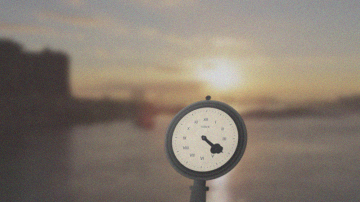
**4:21**
